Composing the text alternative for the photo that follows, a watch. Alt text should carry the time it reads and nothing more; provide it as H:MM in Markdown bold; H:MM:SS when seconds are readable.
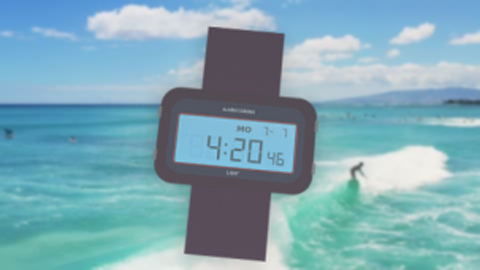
**4:20:46**
